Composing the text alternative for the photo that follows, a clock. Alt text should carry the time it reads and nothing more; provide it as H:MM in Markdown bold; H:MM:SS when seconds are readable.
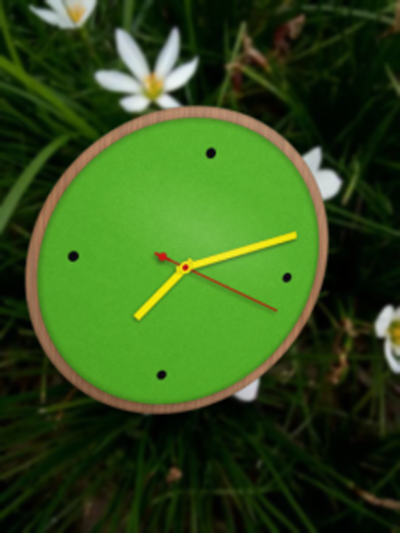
**7:11:18**
